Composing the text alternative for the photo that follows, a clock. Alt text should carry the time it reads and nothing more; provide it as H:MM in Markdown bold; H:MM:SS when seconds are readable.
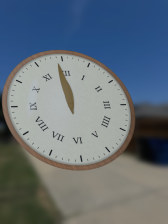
**11:59**
